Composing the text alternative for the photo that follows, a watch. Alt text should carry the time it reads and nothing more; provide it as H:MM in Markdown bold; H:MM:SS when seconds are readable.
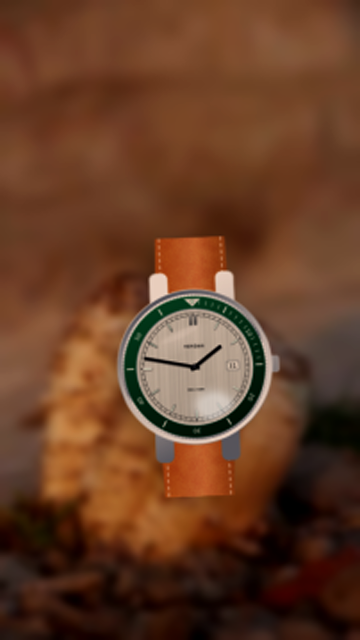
**1:47**
